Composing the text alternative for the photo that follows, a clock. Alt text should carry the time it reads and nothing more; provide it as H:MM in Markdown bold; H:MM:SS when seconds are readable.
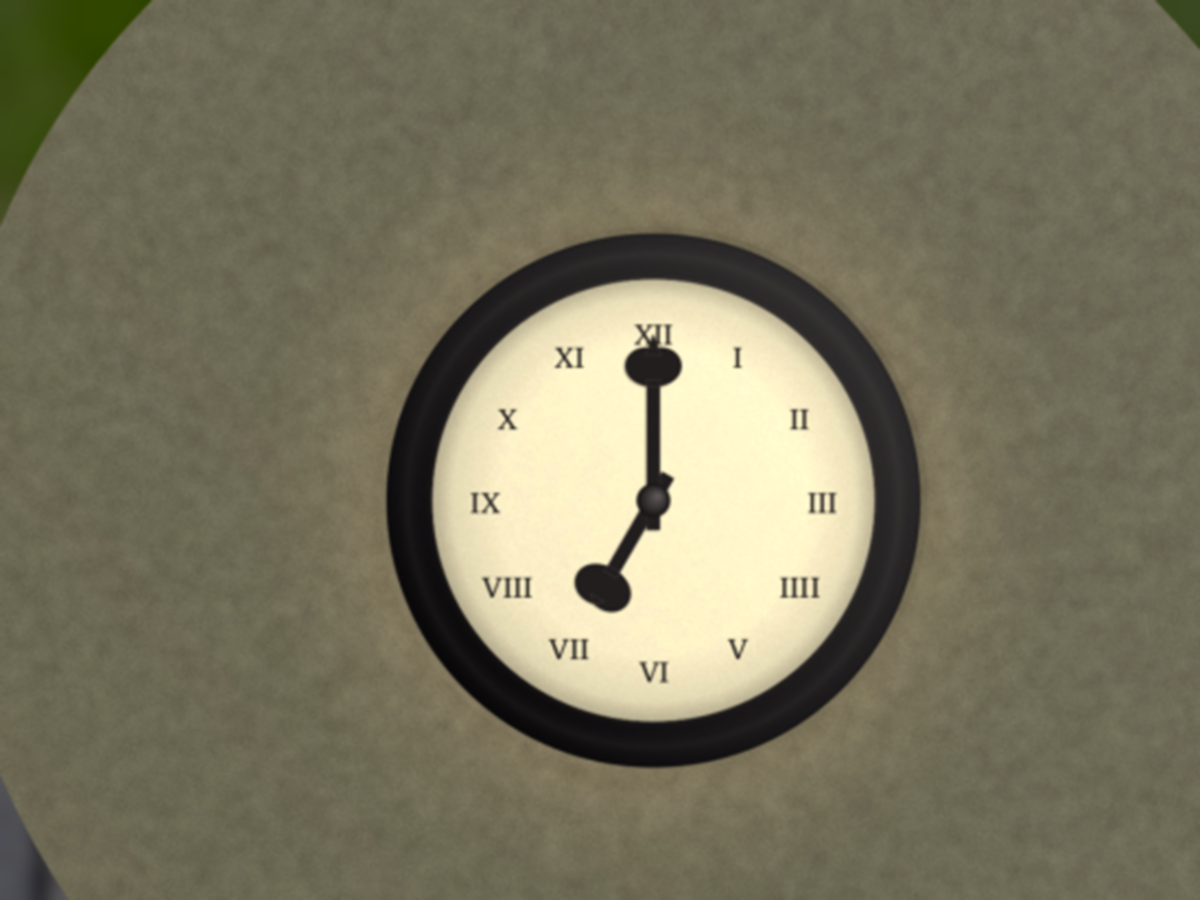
**7:00**
